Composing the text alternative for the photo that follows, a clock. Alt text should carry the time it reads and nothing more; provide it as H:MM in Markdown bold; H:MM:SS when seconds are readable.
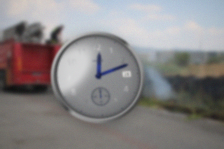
**12:12**
